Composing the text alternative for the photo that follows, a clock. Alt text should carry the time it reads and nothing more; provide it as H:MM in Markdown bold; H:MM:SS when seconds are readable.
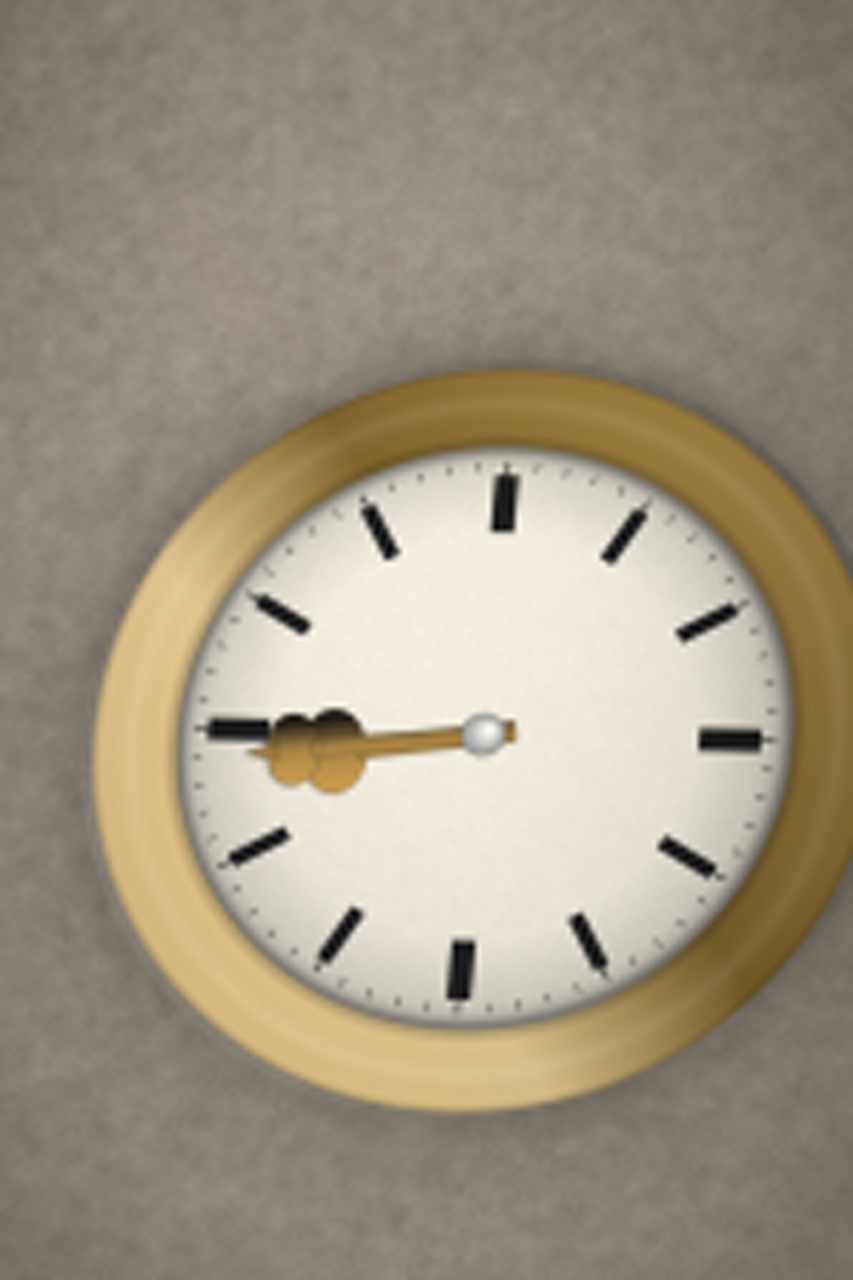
**8:44**
